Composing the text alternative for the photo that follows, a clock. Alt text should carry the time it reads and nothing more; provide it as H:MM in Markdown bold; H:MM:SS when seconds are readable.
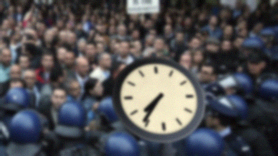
**7:36**
